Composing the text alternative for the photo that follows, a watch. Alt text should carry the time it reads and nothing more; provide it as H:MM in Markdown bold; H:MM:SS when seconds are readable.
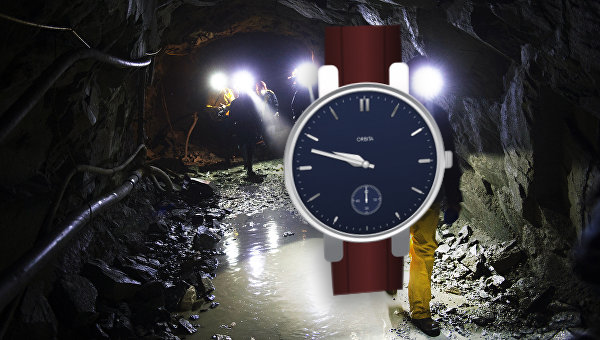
**9:48**
